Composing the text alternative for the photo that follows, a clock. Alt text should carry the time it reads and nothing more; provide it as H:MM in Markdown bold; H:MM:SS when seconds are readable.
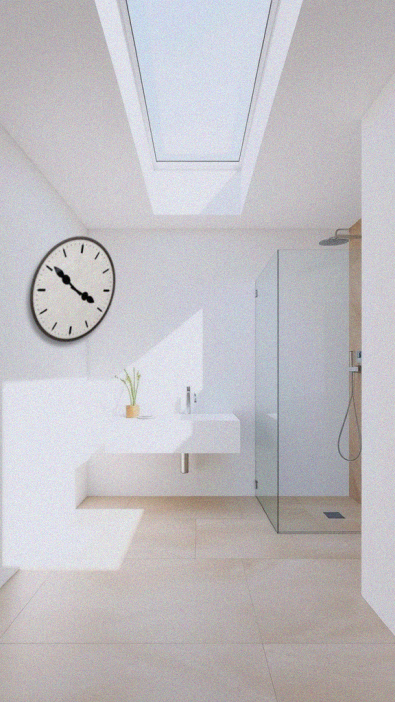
**3:51**
